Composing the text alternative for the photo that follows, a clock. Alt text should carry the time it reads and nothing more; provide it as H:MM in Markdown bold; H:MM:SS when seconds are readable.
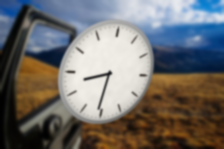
**8:31**
